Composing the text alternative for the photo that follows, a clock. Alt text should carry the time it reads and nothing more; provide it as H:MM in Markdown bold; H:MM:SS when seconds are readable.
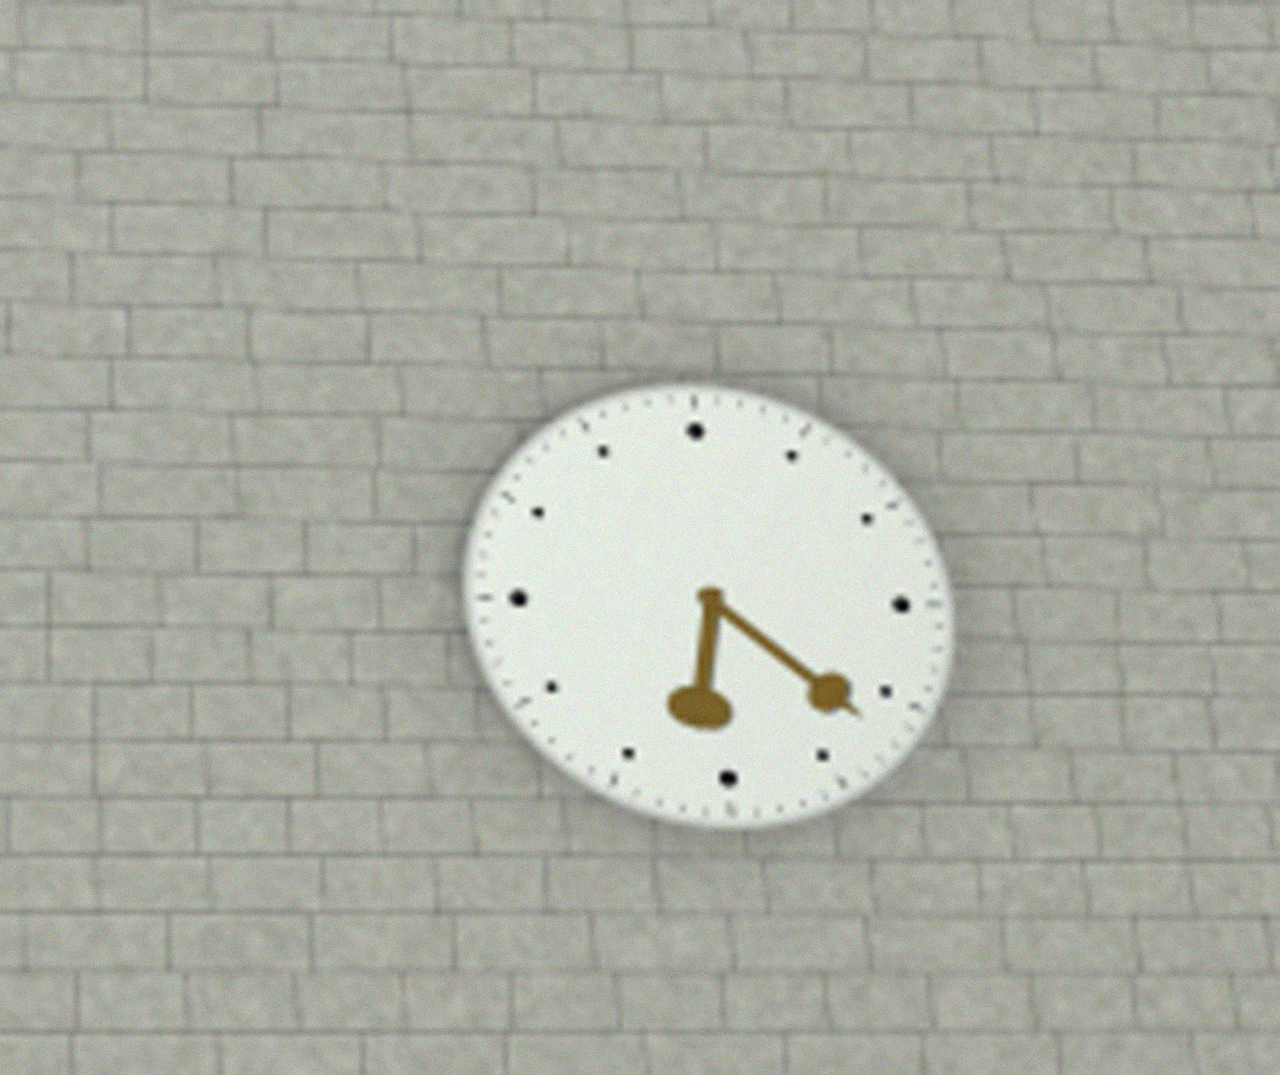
**6:22**
